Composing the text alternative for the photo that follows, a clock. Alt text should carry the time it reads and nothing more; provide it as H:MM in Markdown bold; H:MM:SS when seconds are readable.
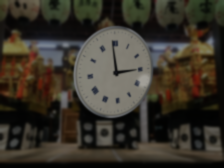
**2:59**
